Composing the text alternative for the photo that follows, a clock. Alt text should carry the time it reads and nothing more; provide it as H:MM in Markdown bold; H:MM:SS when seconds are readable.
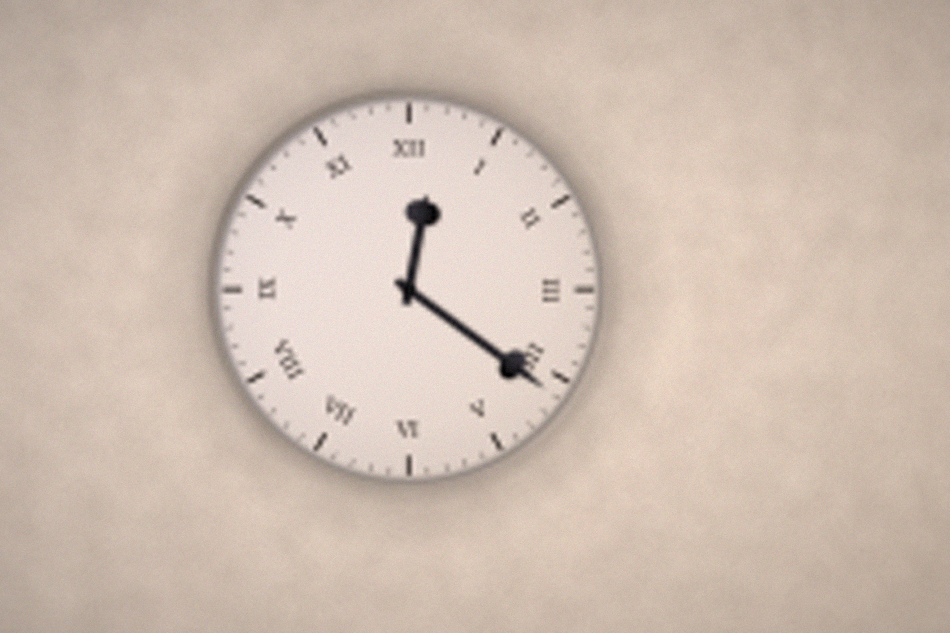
**12:21**
